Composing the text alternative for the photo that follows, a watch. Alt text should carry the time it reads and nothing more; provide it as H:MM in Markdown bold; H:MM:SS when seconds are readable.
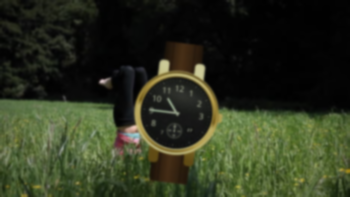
**10:45**
